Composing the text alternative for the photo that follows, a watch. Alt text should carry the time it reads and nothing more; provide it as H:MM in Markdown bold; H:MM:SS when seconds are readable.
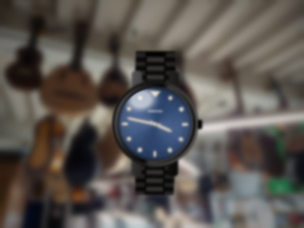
**3:47**
